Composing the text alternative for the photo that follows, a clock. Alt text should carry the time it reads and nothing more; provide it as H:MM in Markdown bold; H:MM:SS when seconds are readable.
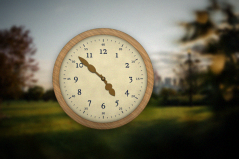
**4:52**
